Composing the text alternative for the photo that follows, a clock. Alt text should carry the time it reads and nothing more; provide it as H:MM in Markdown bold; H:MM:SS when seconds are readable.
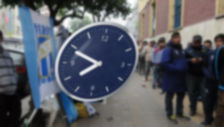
**7:49**
